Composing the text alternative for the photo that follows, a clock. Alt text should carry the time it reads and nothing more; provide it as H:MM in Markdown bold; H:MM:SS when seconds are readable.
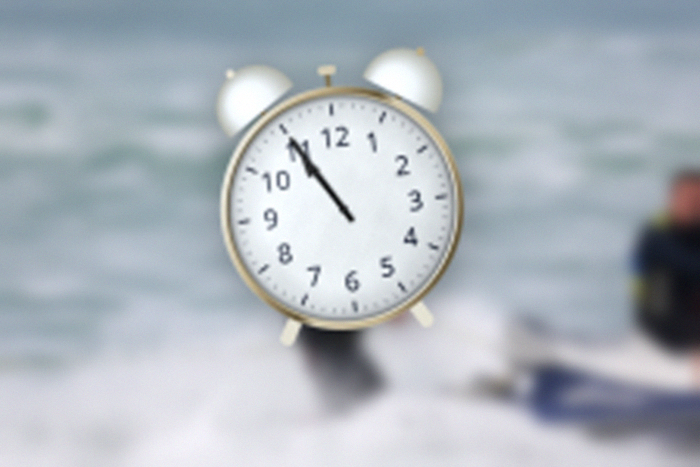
**10:55**
